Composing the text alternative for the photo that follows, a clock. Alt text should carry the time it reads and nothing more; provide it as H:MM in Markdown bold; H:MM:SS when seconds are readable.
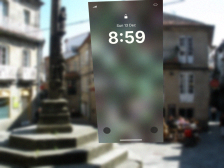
**8:59**
